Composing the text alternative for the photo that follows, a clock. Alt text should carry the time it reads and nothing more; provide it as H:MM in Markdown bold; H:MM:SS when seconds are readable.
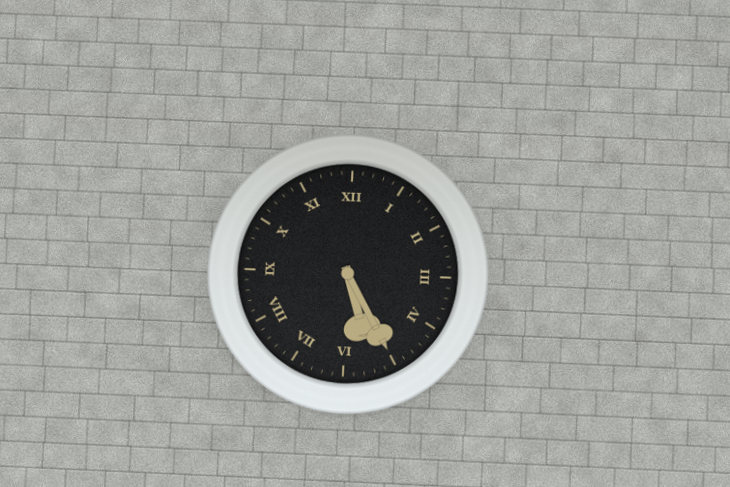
**5:25**
